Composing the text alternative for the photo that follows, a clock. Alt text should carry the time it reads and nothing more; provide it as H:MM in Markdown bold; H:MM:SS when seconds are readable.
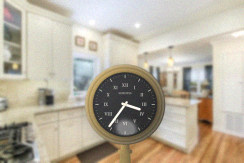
**3:36**
